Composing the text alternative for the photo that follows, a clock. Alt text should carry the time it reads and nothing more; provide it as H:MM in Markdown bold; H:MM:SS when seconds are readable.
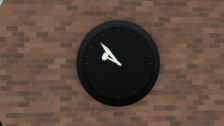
**9:53**
